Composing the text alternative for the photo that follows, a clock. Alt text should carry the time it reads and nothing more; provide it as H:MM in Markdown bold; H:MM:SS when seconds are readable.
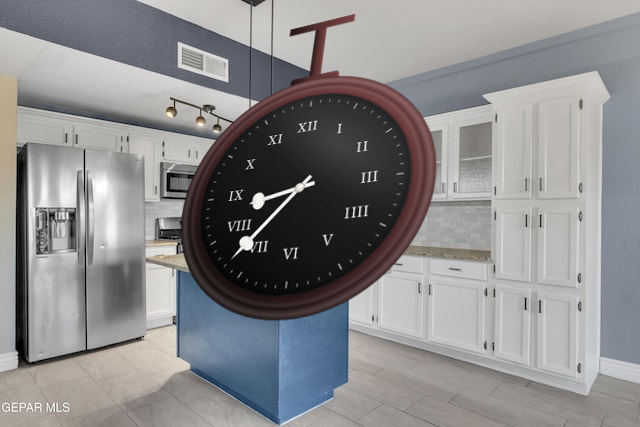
**8:37**
